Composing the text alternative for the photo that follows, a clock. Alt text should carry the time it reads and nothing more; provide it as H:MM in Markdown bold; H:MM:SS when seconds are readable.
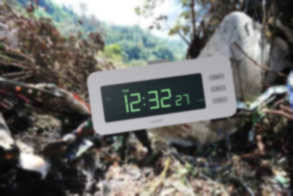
**12:32**
